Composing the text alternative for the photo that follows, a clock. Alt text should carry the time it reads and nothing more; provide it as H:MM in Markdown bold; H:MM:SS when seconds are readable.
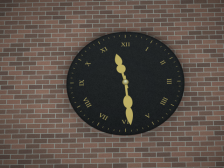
**11:29**
